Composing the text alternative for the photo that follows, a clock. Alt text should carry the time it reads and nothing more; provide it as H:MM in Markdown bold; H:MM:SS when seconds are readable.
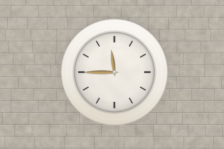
**11:45**
